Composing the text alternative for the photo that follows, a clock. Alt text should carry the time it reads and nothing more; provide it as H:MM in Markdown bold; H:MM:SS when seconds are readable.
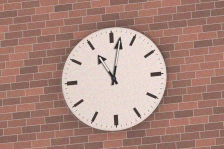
**11:02**
